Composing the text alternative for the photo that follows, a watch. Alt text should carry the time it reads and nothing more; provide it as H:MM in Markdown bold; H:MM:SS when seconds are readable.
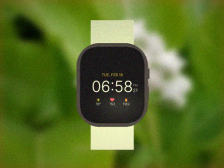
**6:58**
